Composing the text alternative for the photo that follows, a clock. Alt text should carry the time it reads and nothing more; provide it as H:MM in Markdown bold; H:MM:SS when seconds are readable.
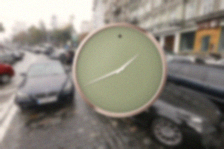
**1:41**
